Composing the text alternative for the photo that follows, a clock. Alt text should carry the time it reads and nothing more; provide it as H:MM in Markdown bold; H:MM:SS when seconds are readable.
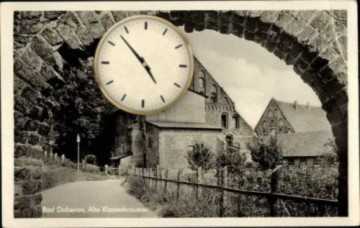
**4:53**
